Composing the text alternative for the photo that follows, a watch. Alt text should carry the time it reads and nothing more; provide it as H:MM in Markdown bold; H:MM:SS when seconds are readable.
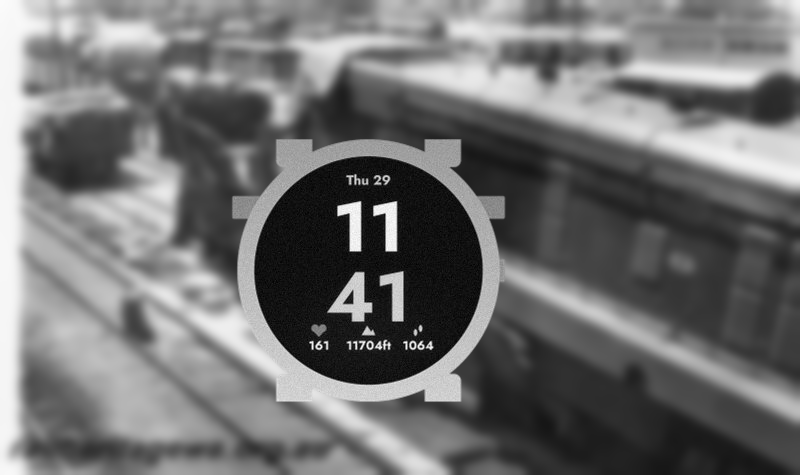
**11:41**
